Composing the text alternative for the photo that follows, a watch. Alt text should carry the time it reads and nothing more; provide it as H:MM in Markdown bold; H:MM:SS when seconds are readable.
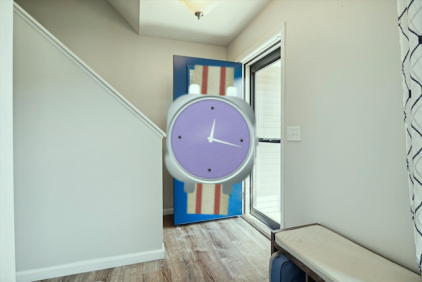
**12:17**
